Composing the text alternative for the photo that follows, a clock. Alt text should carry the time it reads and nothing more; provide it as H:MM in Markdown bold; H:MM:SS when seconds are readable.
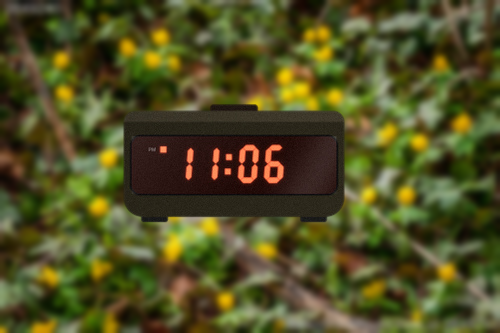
**11:06**
